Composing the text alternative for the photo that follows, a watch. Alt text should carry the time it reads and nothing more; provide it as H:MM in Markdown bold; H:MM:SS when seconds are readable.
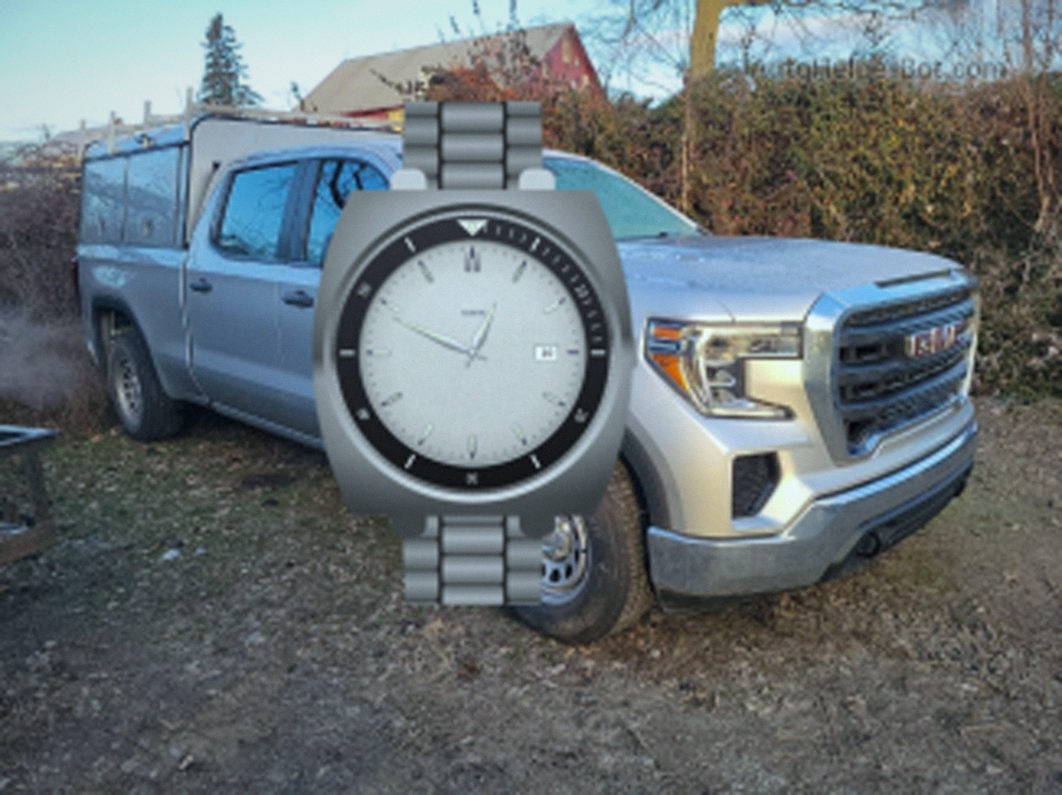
**12:49**
